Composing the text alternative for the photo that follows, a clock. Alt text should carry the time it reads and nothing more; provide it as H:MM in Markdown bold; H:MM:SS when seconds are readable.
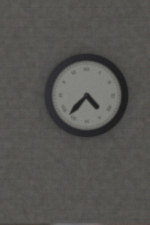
**4:37**
